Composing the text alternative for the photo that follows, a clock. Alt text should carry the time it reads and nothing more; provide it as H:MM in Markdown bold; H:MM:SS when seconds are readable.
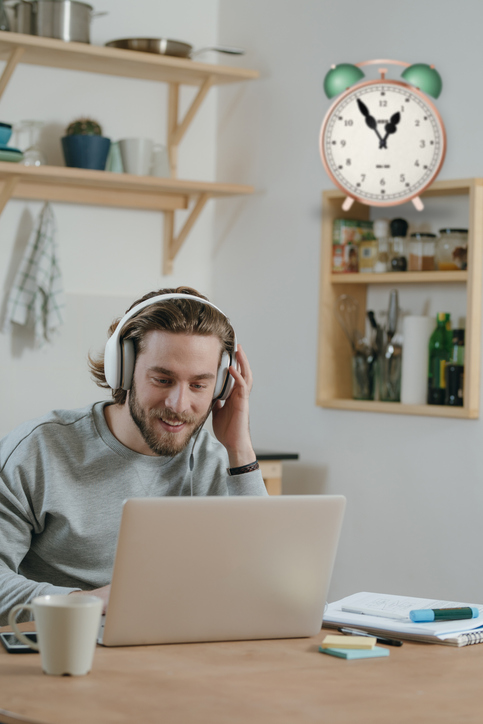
**12:55**
